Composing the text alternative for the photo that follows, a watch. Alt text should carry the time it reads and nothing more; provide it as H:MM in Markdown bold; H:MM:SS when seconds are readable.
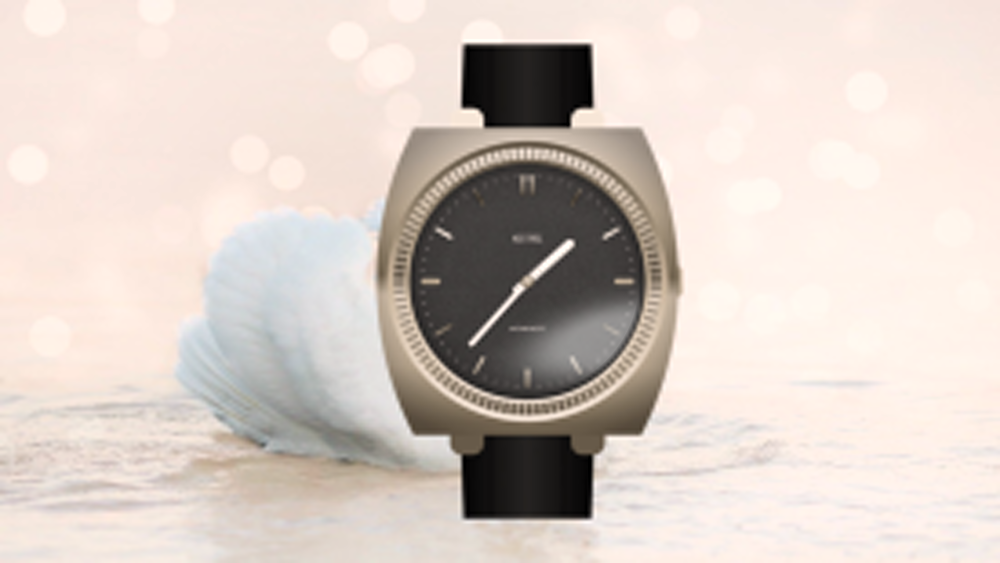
**1:37**
